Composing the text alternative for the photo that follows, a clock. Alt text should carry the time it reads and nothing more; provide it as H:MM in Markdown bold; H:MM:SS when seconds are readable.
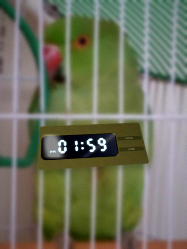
**1:59**
